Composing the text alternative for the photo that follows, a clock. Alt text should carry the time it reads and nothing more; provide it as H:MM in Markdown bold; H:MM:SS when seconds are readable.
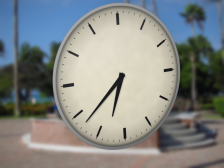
**6:38**
